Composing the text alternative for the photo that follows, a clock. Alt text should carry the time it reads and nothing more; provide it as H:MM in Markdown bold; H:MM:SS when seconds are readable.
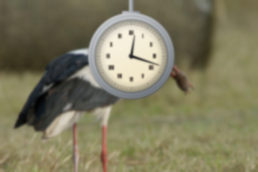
**12:18**
